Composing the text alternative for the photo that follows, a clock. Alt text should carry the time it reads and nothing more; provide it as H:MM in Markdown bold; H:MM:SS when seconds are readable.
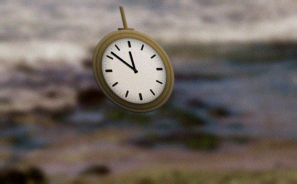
**11:52**
